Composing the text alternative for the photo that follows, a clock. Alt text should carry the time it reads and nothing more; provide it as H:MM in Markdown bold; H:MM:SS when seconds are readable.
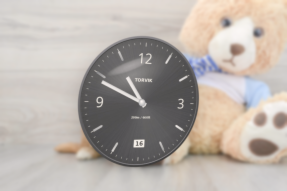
**10:49**
